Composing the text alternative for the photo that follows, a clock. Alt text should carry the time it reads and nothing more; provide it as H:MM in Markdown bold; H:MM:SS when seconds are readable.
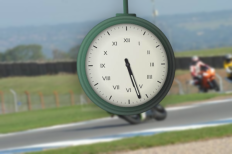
**5:27**
